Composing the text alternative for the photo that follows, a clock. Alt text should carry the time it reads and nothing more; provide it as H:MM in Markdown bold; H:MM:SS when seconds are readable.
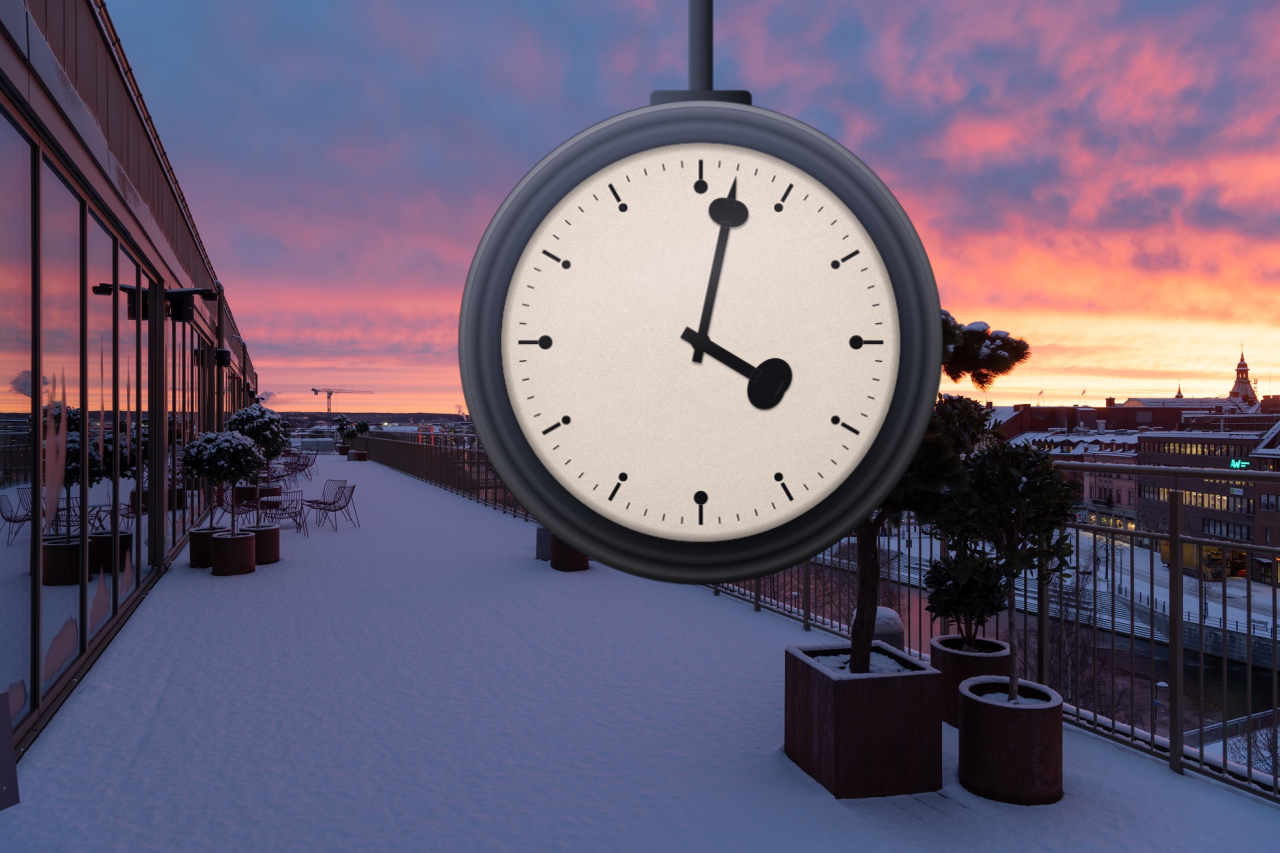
**4:02**
